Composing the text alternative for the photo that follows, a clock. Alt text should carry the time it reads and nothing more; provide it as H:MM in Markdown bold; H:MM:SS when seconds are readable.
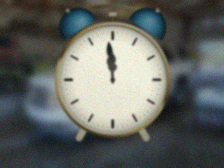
**11:59**
